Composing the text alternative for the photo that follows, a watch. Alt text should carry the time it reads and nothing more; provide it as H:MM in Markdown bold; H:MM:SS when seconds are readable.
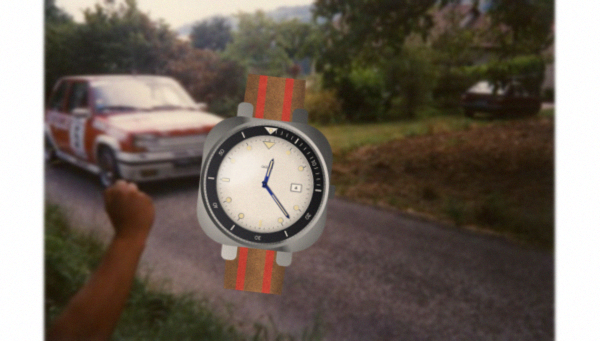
**12:23**
